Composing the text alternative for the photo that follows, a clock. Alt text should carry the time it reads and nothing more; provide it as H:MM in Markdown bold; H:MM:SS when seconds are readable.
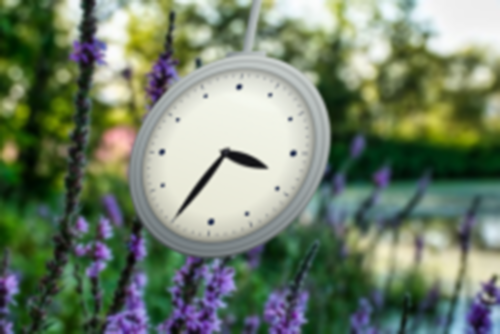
**3:35**
